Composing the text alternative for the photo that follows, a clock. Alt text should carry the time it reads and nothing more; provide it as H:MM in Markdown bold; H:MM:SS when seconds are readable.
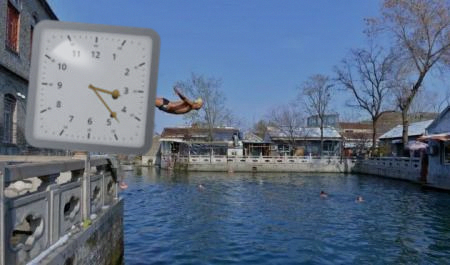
**3:23**
